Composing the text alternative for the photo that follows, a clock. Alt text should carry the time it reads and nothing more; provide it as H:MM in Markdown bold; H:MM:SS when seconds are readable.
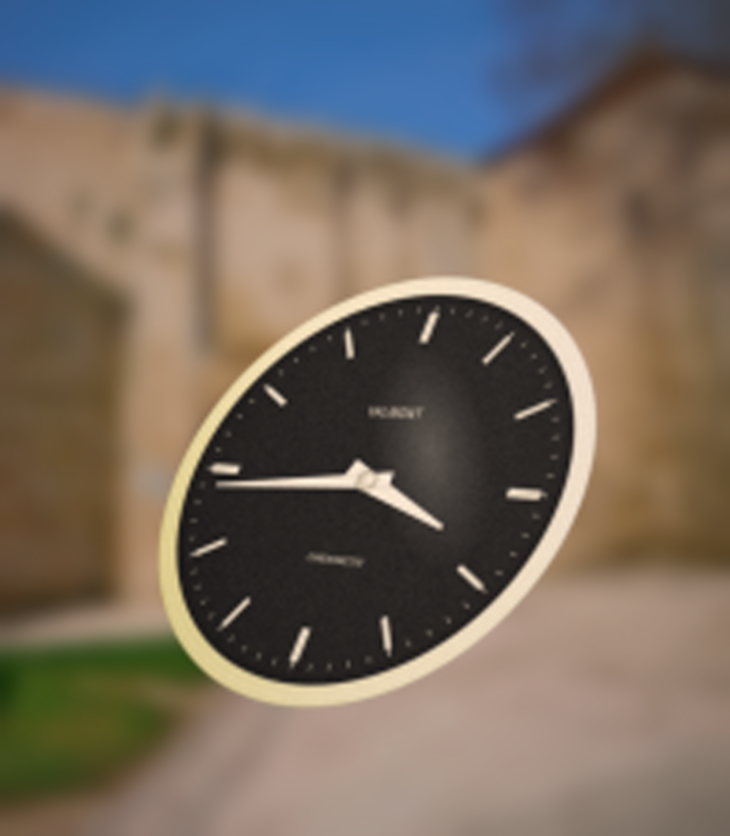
**3:44**
